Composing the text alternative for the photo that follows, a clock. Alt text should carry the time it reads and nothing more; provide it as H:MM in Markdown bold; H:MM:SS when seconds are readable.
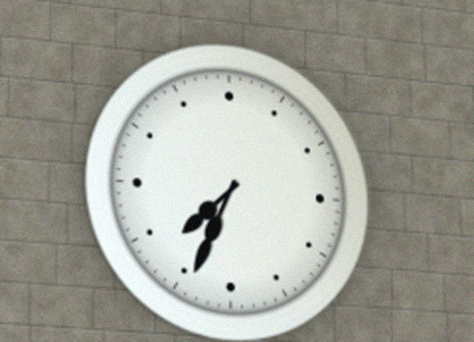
**7:34**
